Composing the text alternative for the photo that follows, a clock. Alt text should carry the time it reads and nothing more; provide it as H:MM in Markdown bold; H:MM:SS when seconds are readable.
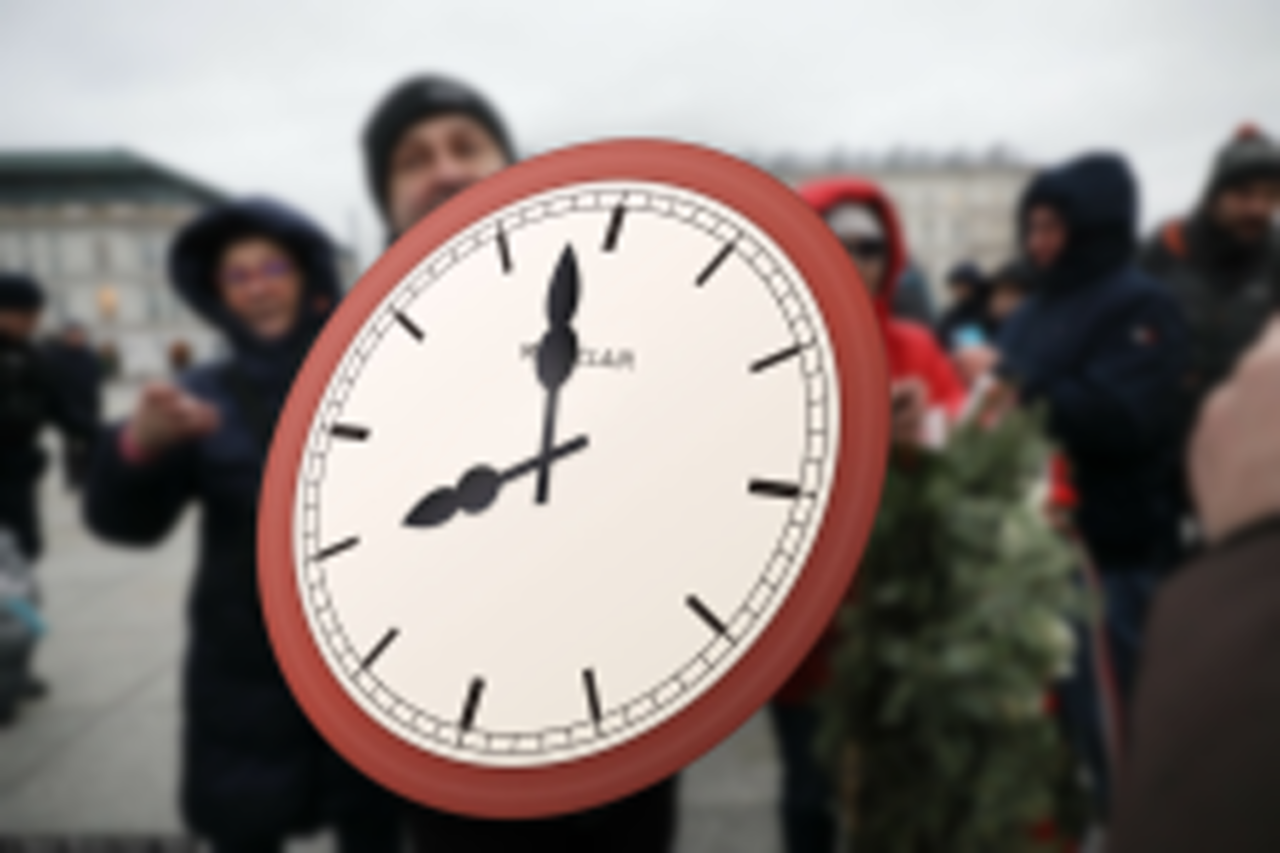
**7:58**
